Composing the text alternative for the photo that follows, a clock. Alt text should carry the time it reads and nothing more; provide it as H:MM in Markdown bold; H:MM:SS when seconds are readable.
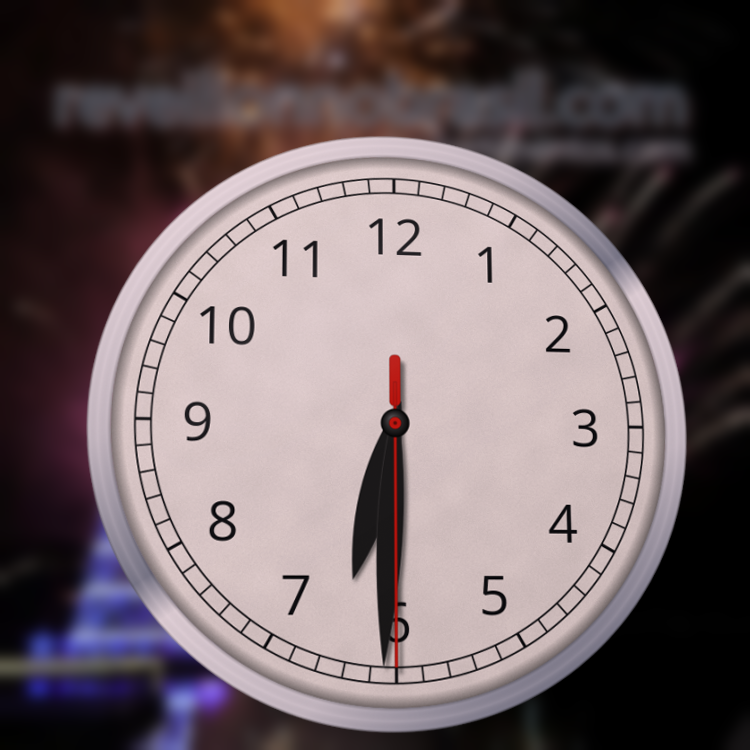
**6:30:30**
